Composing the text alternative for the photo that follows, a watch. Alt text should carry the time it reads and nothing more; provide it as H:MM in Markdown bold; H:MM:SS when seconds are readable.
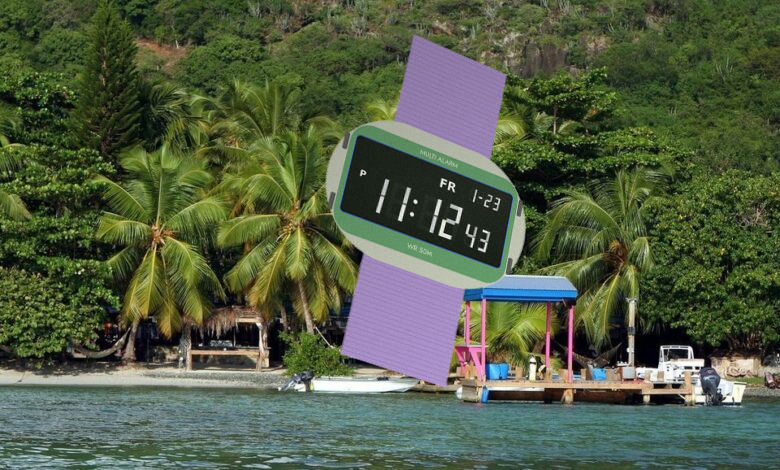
**11:12:43**
